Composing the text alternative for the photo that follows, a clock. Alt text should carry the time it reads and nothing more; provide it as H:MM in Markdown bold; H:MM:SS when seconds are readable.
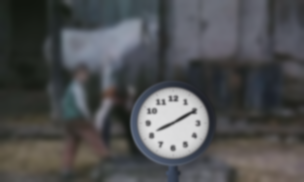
**8:10**
